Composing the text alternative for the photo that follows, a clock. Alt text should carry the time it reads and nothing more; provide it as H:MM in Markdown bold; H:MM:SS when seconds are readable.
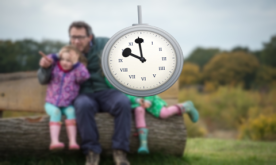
**9:59**
